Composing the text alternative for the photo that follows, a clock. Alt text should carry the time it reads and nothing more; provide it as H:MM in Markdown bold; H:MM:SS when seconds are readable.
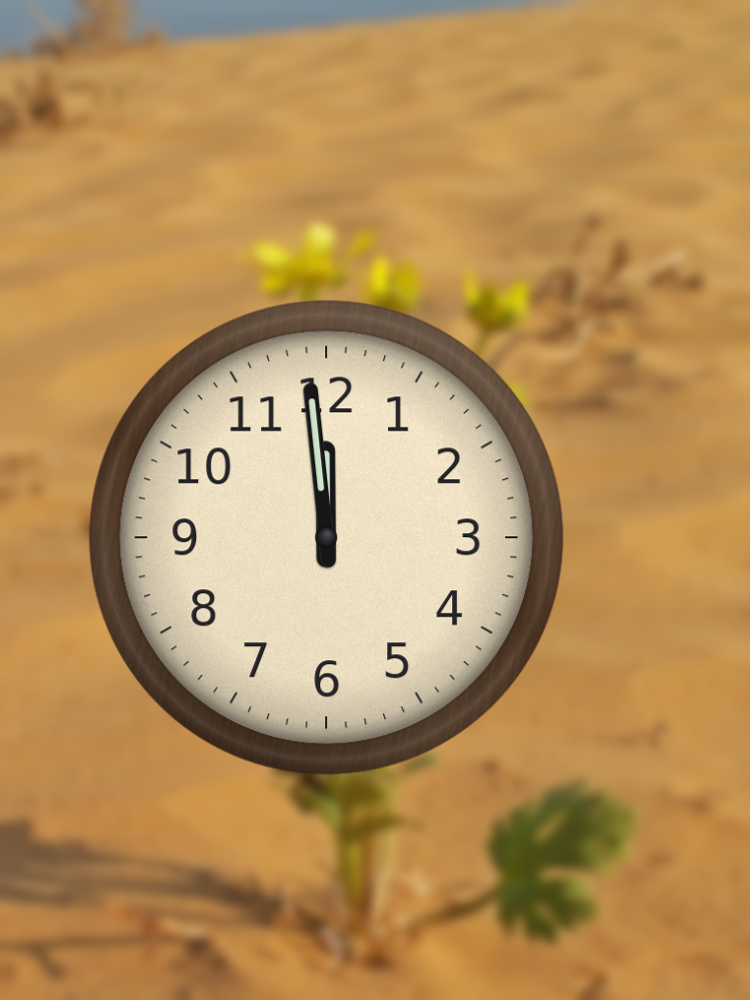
**11:59**
